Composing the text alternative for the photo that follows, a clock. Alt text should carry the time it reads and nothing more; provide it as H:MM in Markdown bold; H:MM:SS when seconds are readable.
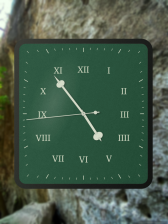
**4:53:44**
